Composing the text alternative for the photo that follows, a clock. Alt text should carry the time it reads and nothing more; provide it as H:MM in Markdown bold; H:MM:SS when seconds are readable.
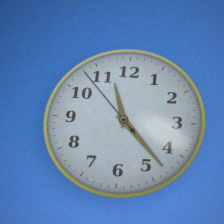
**11:22:53**
